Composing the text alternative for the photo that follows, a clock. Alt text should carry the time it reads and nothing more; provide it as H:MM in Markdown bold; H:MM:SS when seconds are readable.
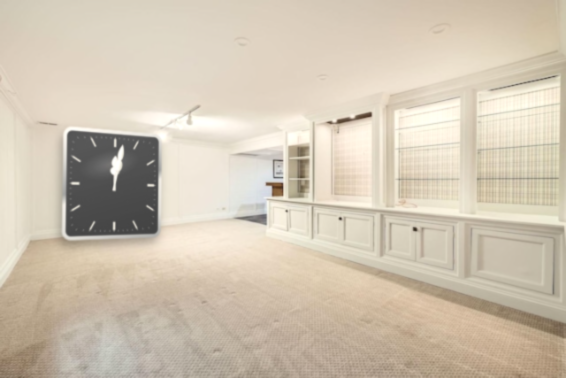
**12:02**
